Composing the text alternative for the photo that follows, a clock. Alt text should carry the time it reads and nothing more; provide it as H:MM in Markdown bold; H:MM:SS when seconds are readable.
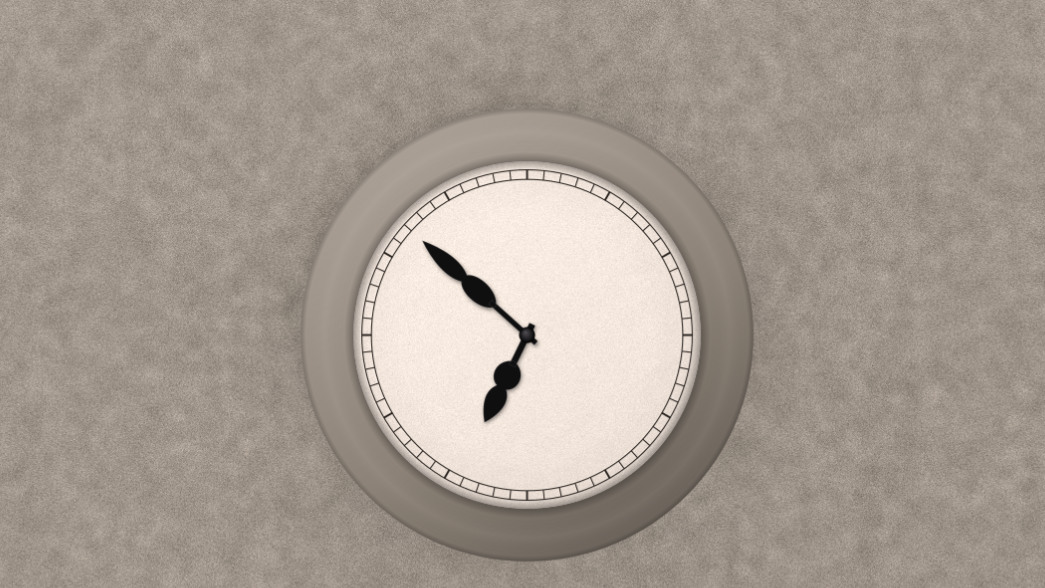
**6:52**
